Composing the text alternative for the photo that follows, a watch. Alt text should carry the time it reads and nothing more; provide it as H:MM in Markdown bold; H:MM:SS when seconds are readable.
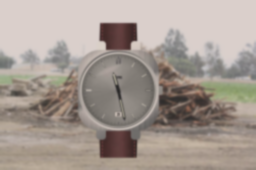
**11:28**
